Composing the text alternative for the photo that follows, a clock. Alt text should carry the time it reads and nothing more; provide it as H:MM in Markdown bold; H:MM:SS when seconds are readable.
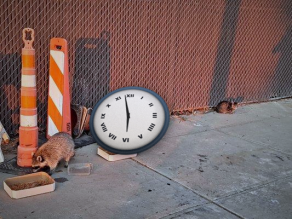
**5:58**
